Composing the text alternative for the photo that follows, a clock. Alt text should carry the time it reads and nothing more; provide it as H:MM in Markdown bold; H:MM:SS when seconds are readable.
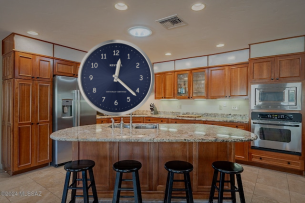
**12:22**
